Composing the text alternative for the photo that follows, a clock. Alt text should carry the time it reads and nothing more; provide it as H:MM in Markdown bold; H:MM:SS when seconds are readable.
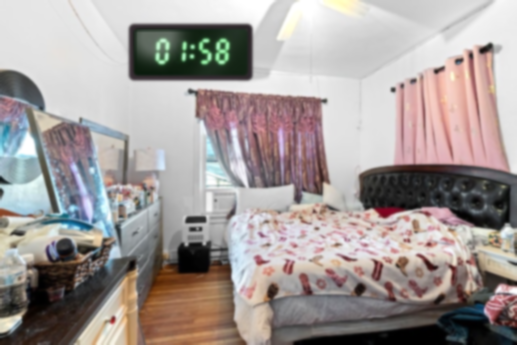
**1:58**
